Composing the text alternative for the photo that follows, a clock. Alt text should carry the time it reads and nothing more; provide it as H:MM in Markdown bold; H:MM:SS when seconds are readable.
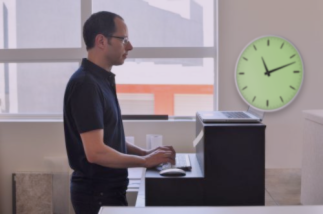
**11:12**
